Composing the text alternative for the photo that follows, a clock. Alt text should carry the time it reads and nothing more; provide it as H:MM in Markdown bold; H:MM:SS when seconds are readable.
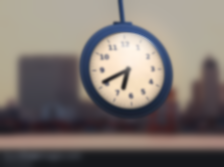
**6:41**
